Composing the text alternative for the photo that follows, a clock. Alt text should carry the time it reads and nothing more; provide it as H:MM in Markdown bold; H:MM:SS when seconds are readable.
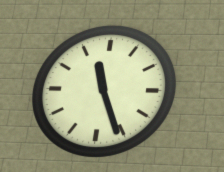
**11:26**
